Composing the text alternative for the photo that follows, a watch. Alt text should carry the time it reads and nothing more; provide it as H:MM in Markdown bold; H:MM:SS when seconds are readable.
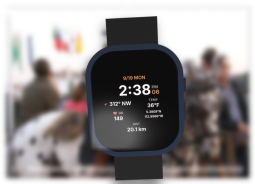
**2:38**
